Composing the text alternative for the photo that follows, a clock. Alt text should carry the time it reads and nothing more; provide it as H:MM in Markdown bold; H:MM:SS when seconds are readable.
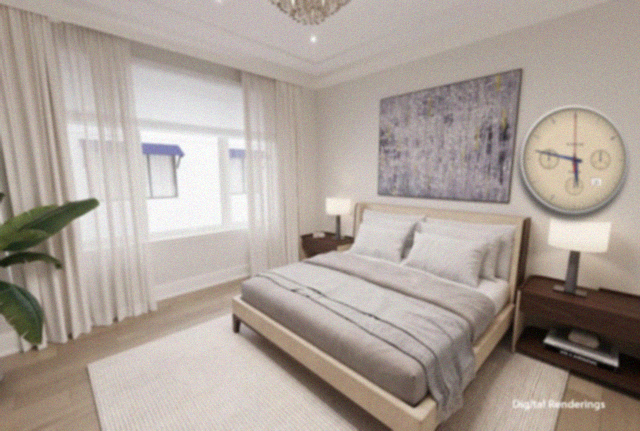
**5:47**
